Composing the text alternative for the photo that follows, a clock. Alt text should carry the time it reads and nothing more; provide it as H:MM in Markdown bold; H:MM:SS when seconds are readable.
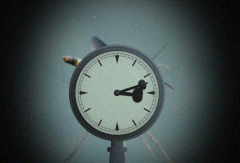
**3:12**
